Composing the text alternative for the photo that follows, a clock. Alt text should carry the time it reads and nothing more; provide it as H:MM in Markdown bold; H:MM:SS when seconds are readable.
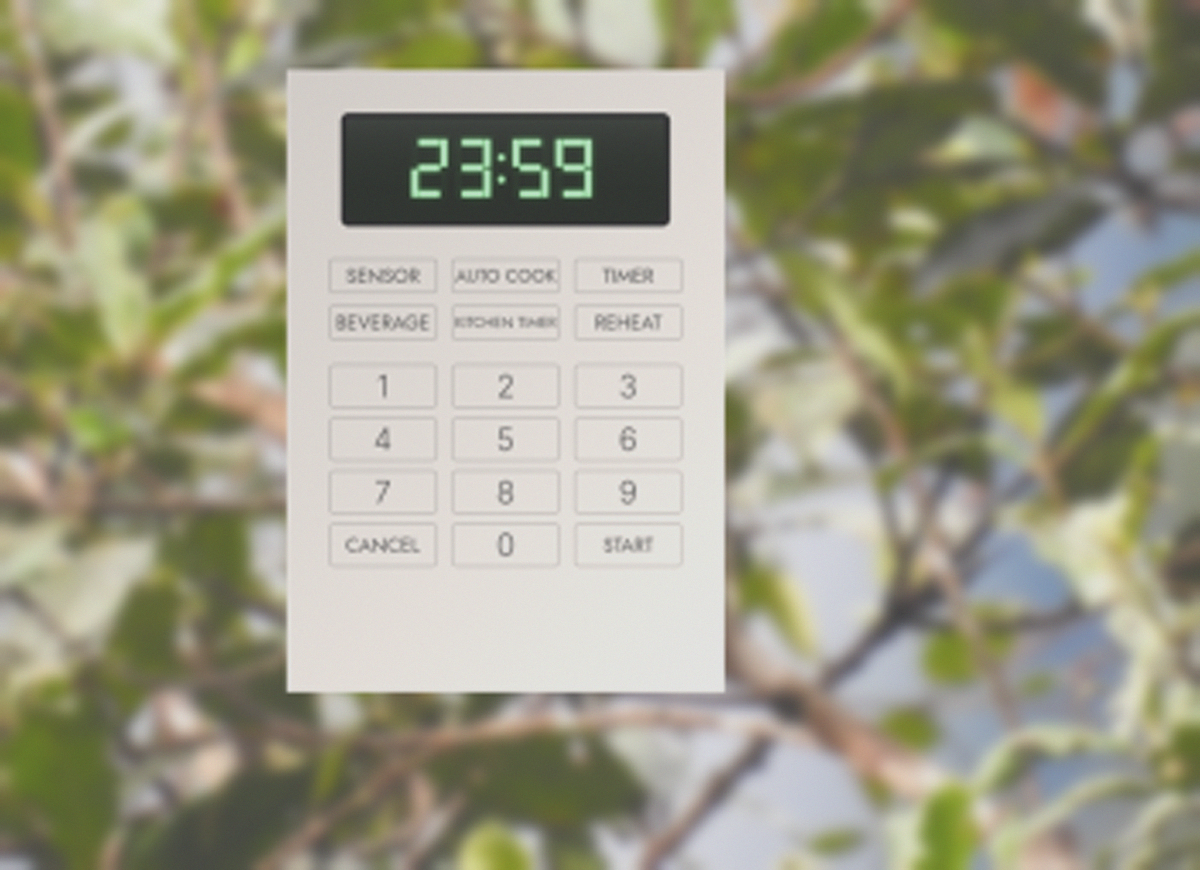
**23:59**
